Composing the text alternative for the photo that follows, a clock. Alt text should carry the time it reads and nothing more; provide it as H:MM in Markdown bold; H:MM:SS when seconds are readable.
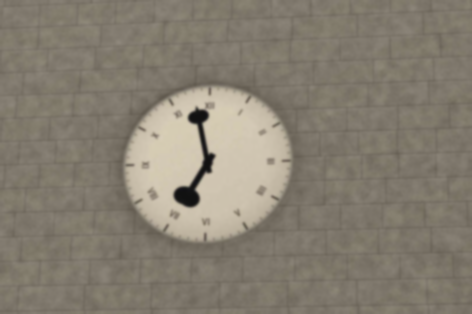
**6:58**
